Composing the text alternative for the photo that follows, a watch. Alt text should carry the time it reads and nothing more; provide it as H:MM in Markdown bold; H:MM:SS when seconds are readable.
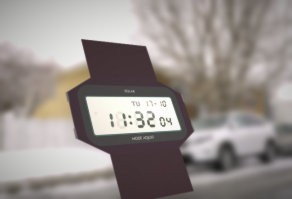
**11:32:04**
